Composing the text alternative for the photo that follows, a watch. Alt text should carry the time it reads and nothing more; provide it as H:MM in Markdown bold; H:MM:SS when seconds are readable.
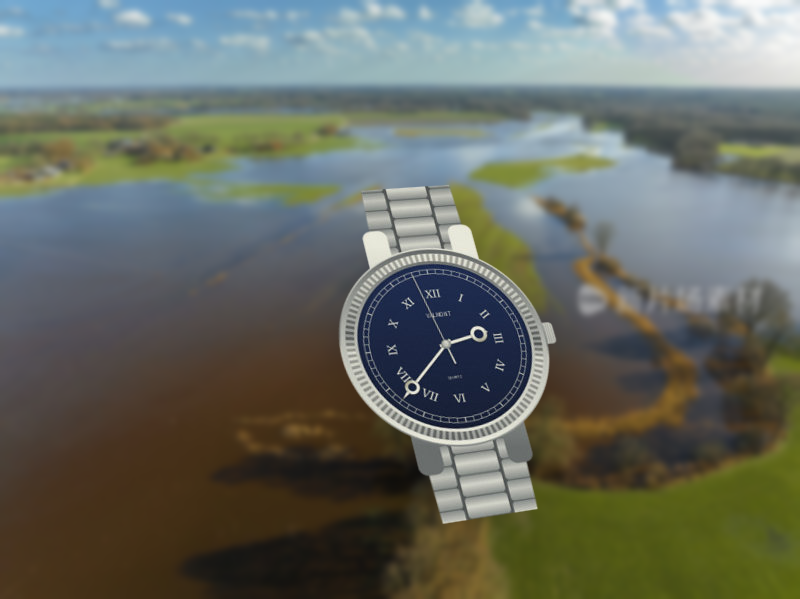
**2:37:58**
